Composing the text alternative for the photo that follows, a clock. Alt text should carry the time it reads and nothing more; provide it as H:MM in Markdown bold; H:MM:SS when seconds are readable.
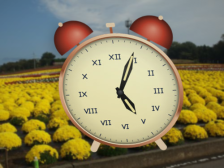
**5:04**
